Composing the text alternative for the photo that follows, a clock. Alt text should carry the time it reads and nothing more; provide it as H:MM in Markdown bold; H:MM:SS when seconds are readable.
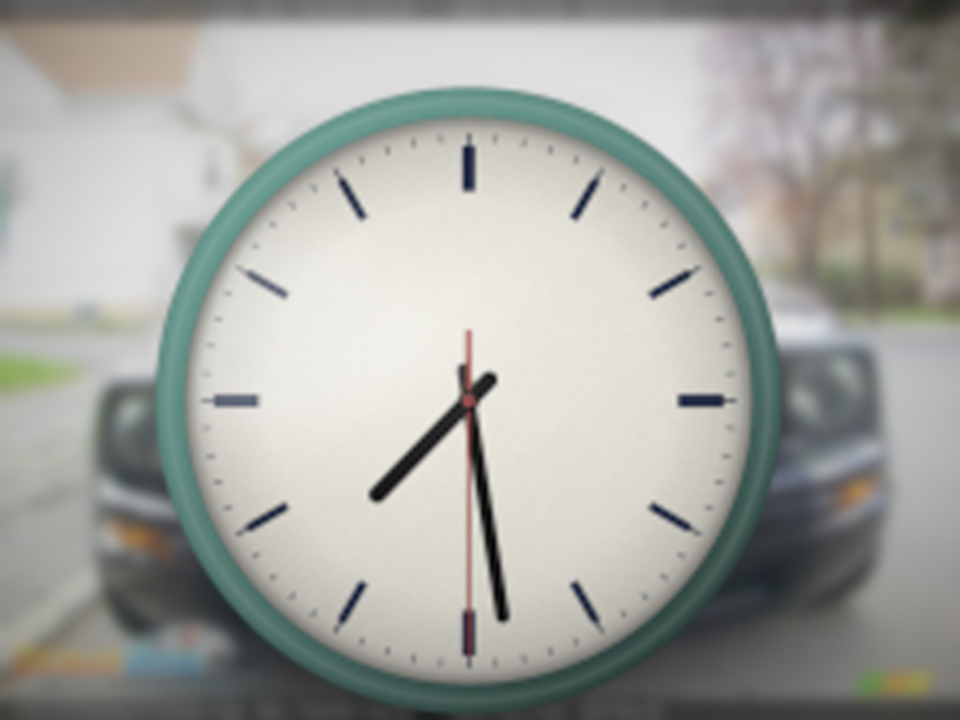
**7:28:30**
